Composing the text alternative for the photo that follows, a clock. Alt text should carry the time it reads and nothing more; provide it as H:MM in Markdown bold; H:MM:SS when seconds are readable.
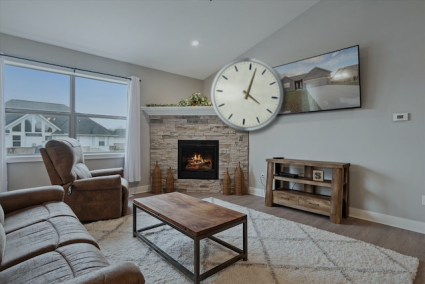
**4:02**
